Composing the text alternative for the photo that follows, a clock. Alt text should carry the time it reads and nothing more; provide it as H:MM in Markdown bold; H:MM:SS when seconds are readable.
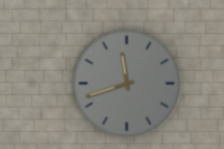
**11:42**
